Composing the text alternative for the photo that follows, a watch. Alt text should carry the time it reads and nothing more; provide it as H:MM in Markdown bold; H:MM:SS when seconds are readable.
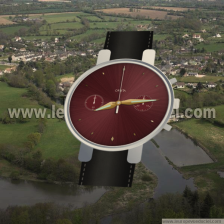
**8:14**
